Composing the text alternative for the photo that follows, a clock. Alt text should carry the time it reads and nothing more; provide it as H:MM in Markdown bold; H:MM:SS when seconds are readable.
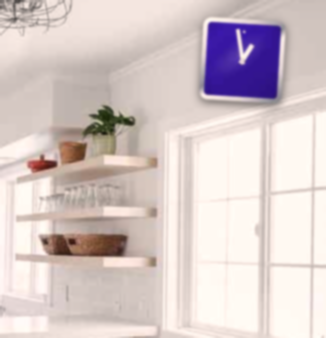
**12:58**
